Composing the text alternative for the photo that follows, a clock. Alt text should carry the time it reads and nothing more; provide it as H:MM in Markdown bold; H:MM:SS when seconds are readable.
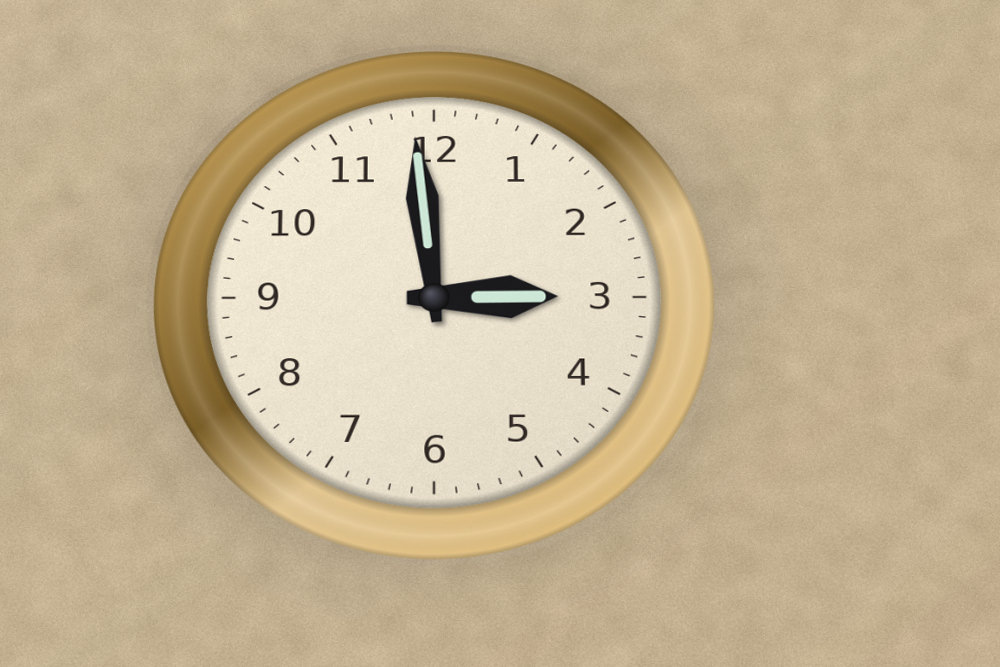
**2:59**
